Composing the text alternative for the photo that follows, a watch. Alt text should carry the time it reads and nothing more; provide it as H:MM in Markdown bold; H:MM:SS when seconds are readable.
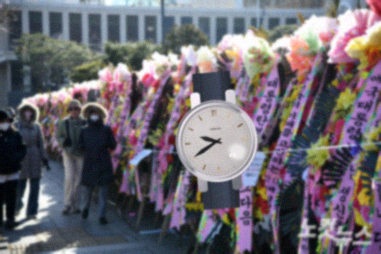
**9:40**
